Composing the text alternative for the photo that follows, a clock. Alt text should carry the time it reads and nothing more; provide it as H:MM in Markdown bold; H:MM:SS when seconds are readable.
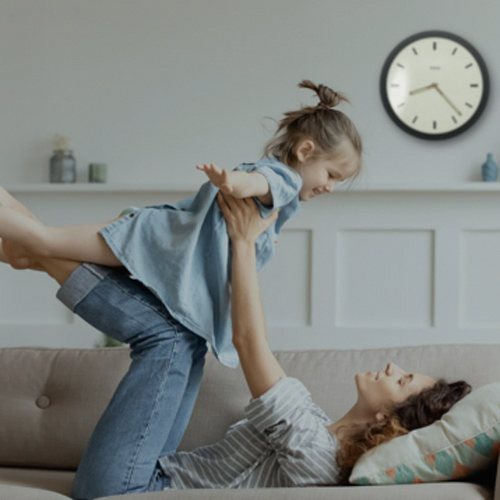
**8:23**
